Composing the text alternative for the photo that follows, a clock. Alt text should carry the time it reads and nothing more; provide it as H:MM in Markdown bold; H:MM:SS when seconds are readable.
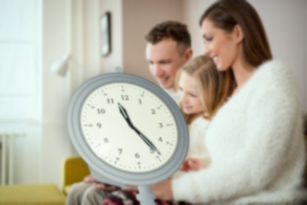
**11:24**
